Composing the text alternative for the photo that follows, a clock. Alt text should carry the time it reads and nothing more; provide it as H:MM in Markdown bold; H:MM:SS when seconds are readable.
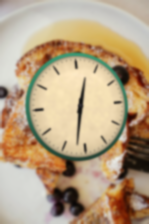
**12:32**
